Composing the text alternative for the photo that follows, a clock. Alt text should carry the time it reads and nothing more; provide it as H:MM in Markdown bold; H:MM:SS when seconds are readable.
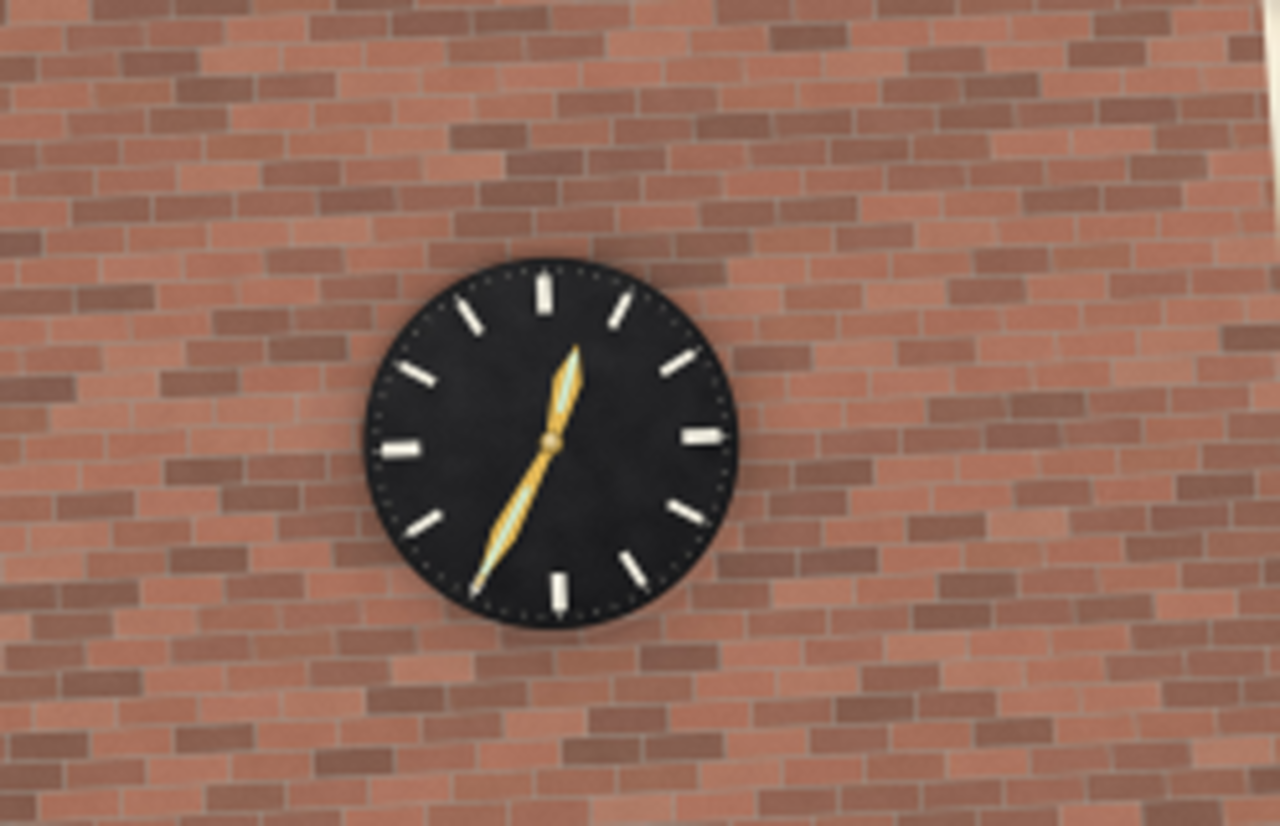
**12:35**
